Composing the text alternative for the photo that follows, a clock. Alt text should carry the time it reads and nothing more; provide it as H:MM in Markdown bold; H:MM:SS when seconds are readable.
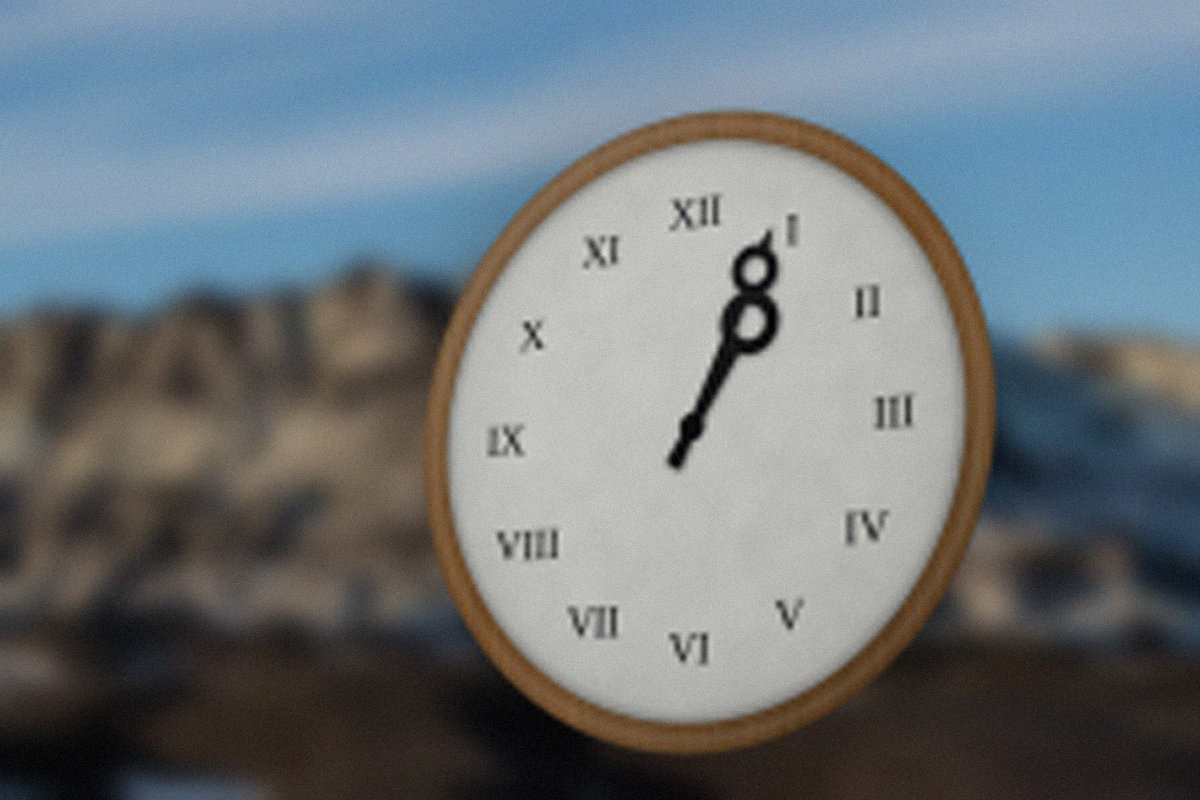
**1:04**
